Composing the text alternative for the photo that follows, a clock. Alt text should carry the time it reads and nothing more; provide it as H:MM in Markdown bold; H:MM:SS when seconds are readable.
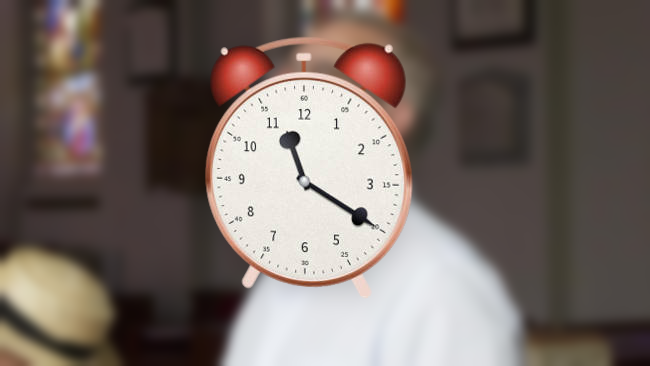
**11:20**
